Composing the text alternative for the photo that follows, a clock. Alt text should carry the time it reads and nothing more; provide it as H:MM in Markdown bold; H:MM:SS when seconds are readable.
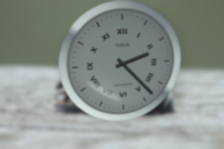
**2:23**
